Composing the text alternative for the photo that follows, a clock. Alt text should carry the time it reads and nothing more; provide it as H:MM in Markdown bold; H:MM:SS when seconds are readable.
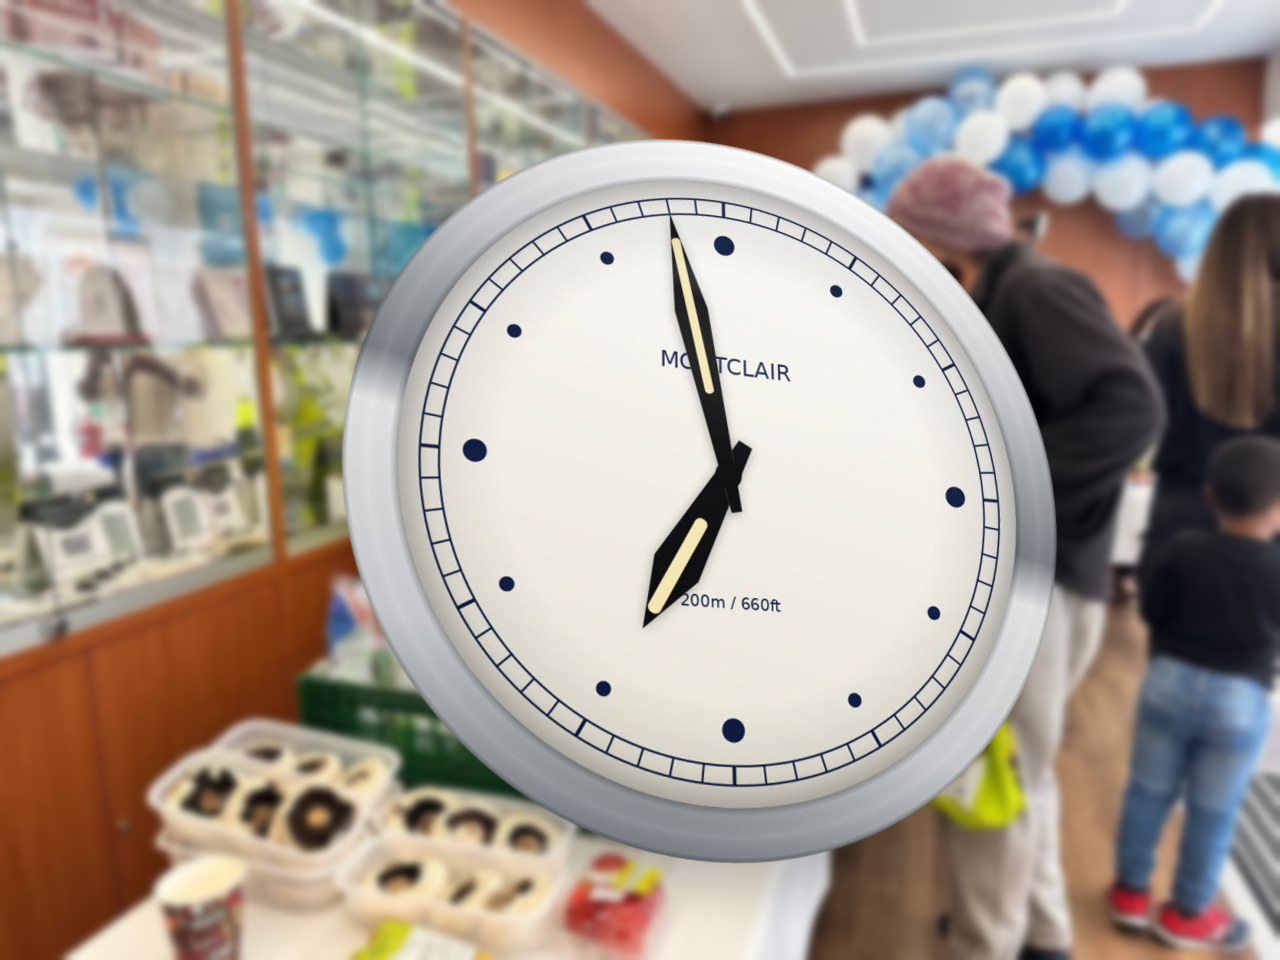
**6:58**
